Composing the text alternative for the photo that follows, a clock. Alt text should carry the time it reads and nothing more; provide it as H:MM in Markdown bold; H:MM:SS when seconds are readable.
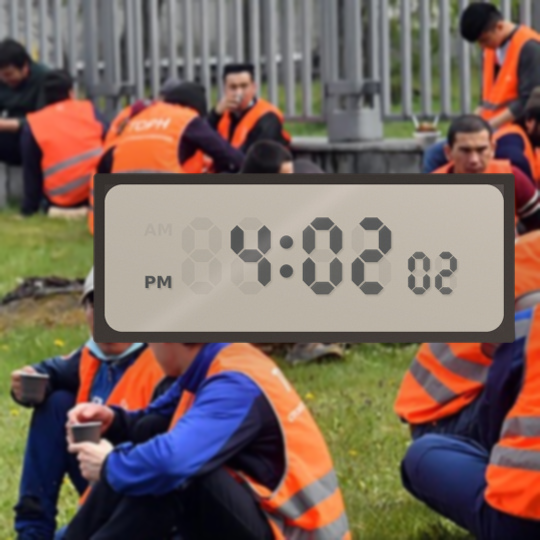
**4:02:02**
